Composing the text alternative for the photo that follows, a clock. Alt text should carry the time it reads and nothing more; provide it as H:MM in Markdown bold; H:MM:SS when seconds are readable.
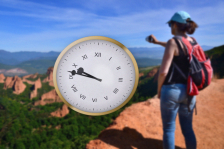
**9:47**
